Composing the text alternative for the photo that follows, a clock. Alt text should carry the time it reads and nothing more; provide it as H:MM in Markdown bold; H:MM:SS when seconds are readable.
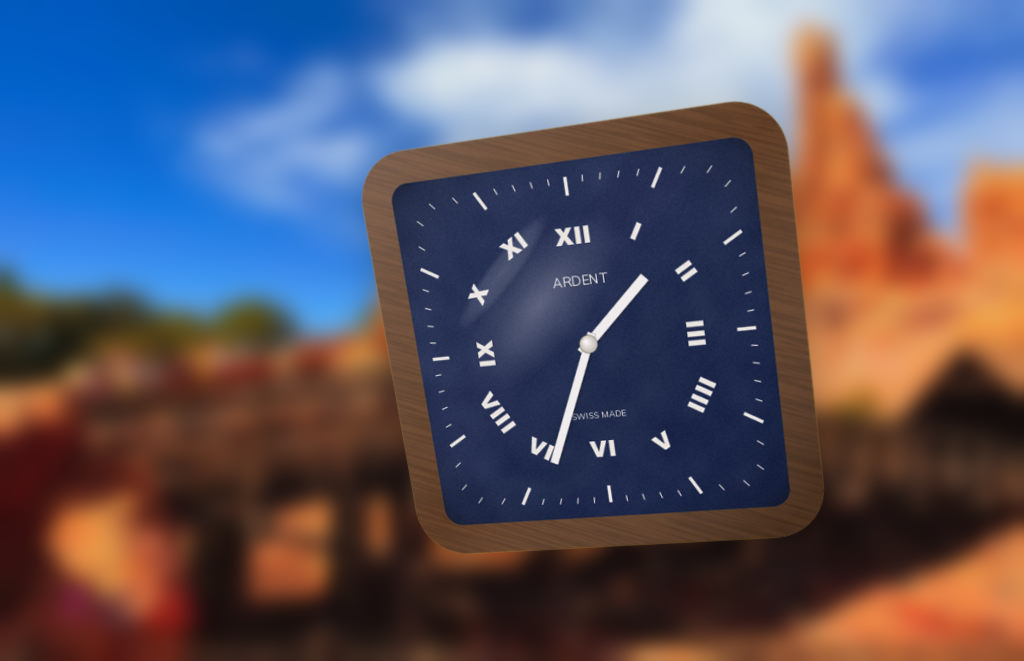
**1:34**
